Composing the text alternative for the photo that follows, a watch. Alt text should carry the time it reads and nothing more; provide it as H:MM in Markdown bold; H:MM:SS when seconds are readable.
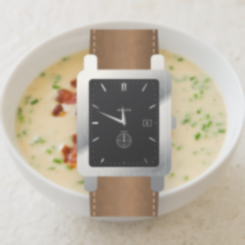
**11:49**
